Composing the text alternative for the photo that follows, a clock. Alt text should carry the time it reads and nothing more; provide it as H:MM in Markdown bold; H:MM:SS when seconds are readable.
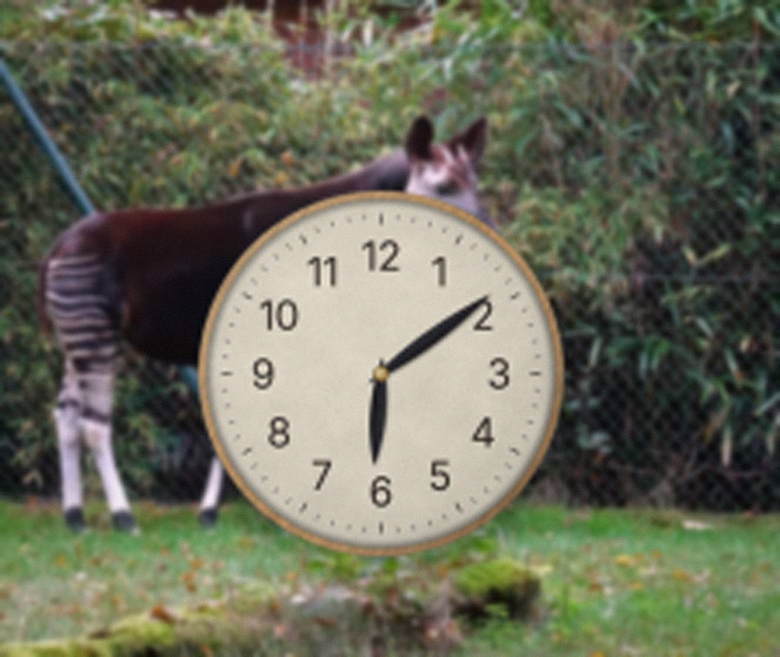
**6:09**
